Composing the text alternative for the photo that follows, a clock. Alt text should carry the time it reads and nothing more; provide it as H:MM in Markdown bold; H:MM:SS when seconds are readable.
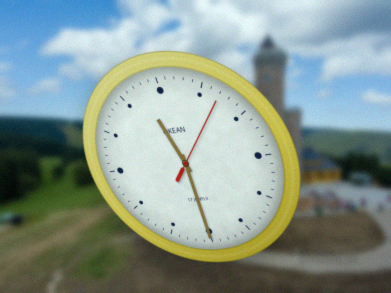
**11:30:07**
